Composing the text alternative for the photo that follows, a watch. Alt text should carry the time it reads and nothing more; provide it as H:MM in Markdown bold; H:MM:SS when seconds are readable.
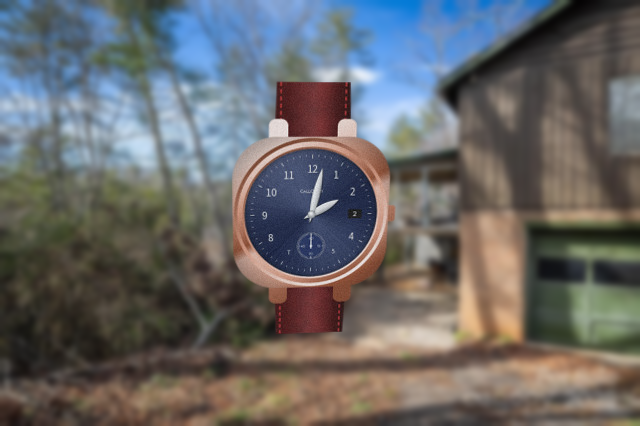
**2:02**
